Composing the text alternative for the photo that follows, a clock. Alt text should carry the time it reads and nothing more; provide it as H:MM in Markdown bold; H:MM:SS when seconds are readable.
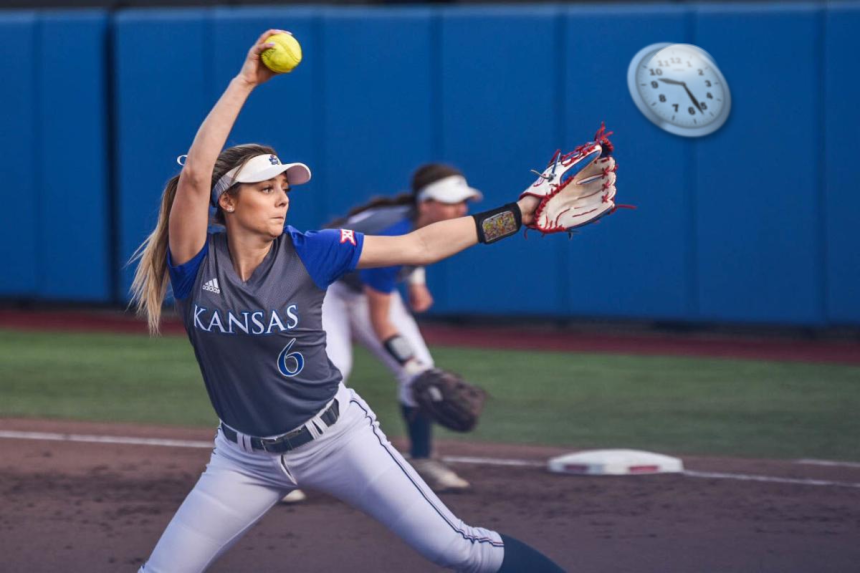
**9:27**
